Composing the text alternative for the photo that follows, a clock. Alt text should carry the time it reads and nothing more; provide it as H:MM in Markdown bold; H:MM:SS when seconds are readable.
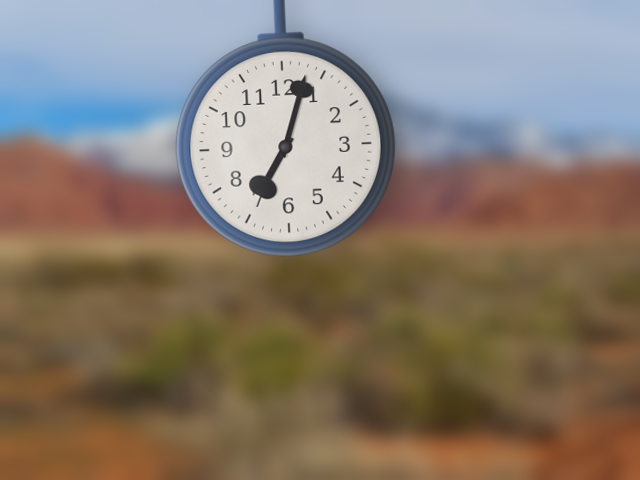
**7:03**
